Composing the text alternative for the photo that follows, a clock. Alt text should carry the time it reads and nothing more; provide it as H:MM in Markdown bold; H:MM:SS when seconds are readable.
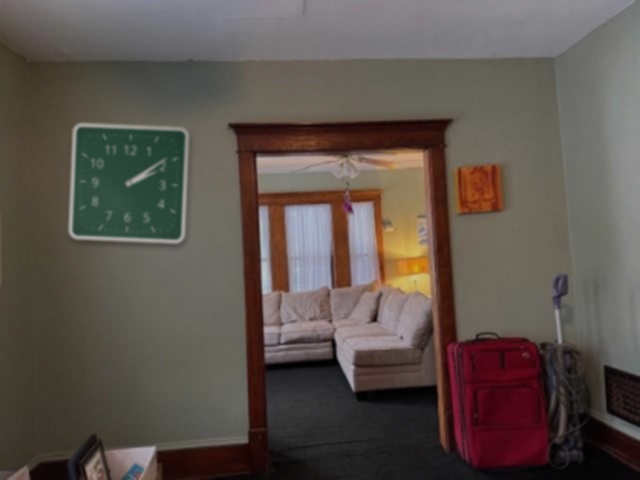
**2:09**
